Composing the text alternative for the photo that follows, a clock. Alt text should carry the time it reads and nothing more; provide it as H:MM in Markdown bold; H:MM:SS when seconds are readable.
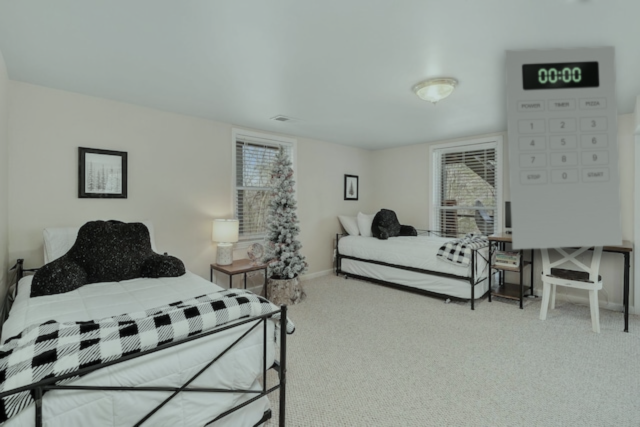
**0:00**
